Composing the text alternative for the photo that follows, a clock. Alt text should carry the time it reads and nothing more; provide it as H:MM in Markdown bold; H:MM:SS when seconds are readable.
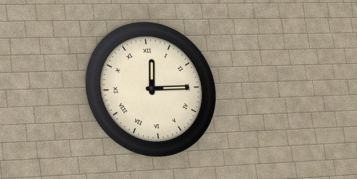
**12:15**
